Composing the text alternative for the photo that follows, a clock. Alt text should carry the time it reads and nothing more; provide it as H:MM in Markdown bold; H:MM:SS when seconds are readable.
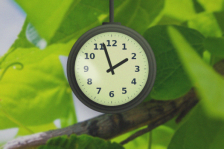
**1:57**
